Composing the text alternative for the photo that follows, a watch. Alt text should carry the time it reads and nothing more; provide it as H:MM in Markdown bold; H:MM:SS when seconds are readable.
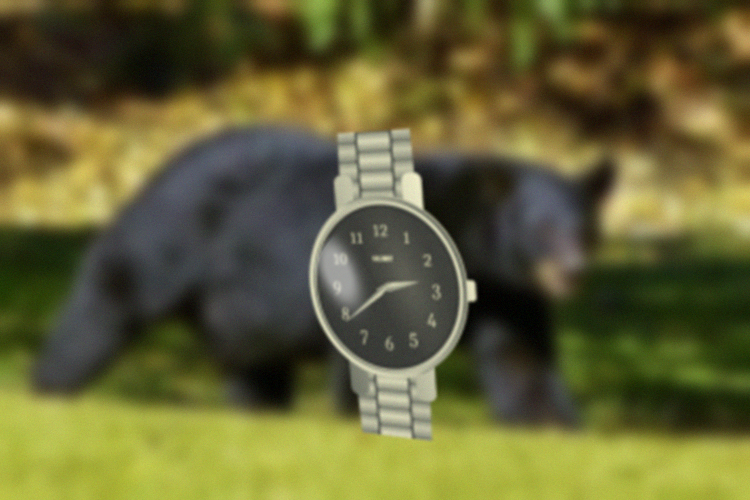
**2:39**
